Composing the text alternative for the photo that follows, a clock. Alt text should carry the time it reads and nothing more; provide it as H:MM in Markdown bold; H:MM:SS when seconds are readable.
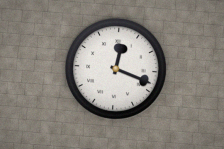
**12:18**
